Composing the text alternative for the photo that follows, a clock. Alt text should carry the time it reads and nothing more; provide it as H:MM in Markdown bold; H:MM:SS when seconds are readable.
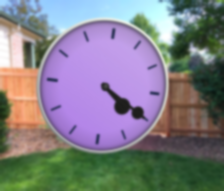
**4:20**
